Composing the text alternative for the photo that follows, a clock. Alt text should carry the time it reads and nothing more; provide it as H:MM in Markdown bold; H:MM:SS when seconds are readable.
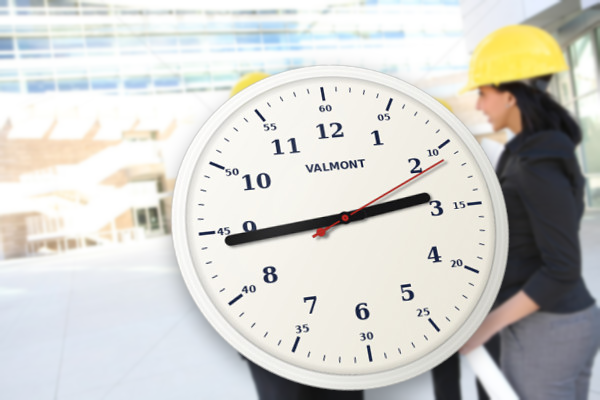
**2:44:11**
